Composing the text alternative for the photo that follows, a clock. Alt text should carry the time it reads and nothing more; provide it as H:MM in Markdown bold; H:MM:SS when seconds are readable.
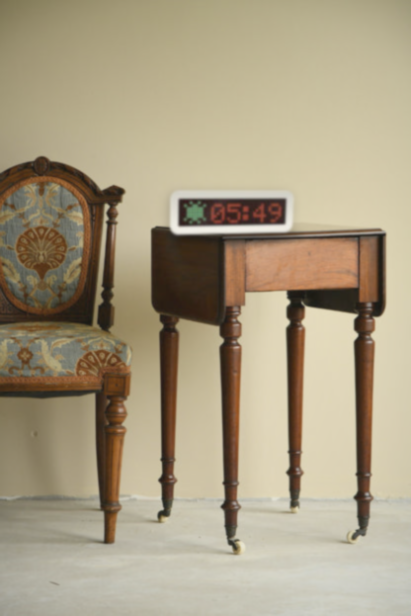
**5:49**
